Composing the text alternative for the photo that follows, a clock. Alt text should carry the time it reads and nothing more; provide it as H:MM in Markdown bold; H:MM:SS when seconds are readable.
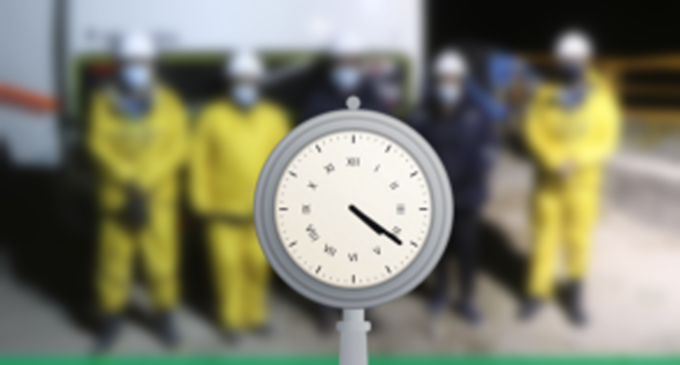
**4:21**
